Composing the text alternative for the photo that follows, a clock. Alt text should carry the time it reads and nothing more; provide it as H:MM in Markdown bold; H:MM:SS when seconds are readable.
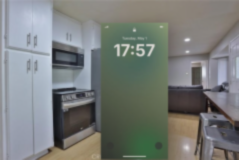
**17:57**
